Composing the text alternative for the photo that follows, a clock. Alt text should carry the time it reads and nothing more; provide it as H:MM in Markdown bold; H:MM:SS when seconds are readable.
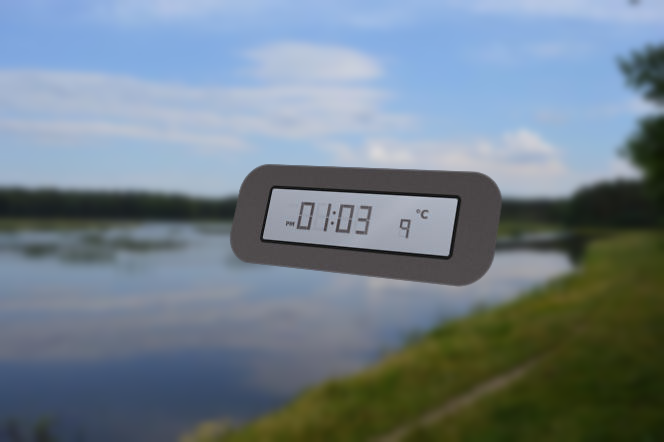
**1:03**
